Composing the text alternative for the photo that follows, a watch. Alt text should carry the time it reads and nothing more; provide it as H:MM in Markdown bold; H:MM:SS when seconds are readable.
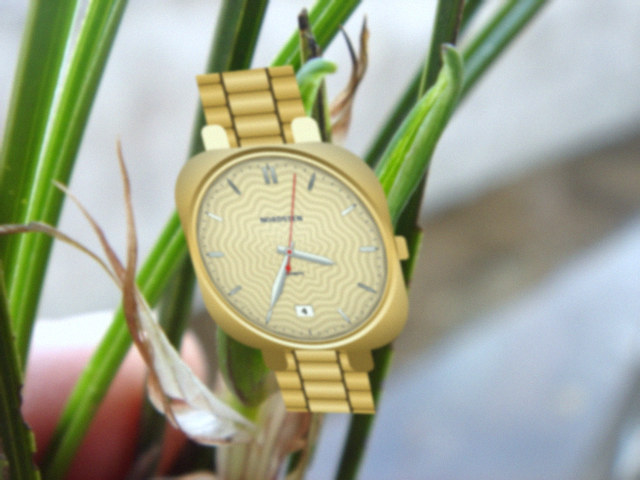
**3:35:03**
